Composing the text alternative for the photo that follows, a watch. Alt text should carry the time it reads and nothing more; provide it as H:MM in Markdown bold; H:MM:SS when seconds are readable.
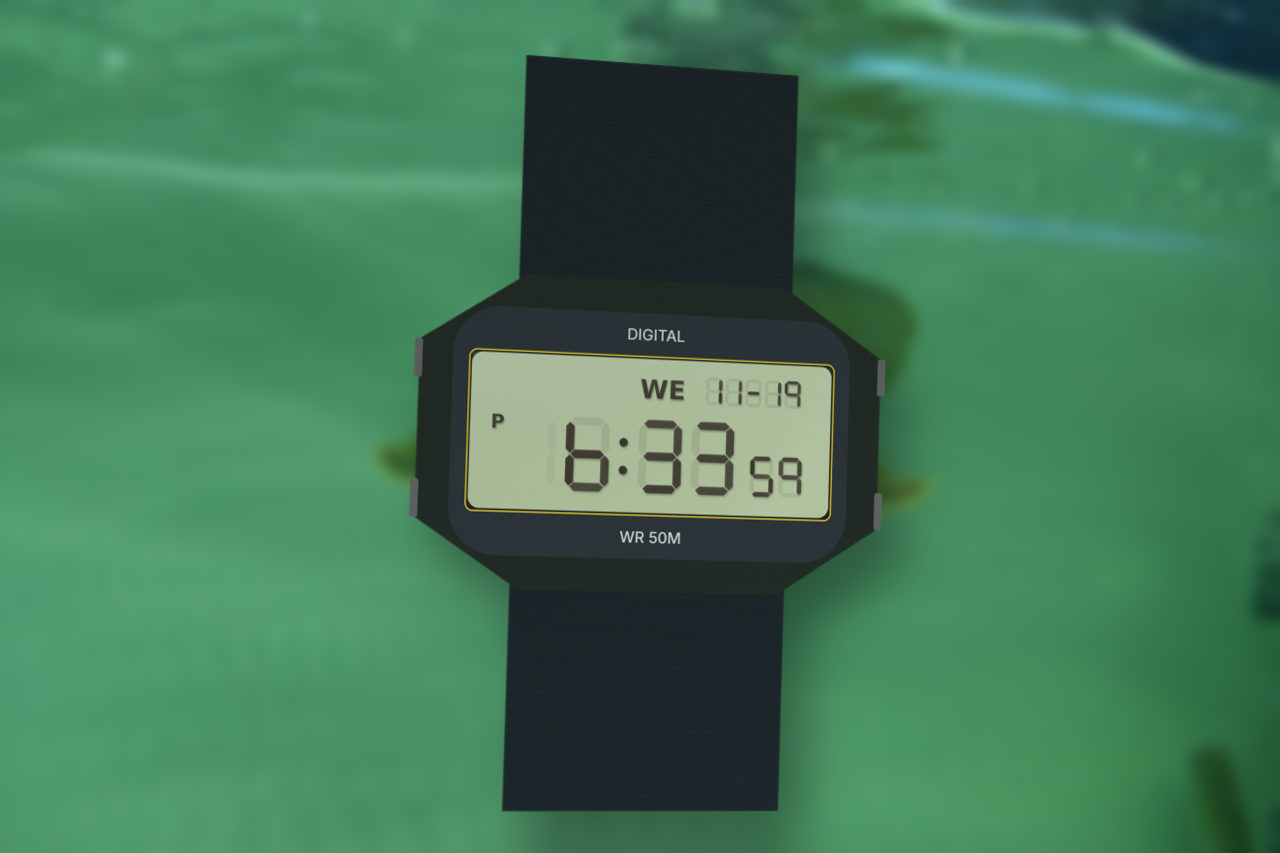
**6:33:59**
